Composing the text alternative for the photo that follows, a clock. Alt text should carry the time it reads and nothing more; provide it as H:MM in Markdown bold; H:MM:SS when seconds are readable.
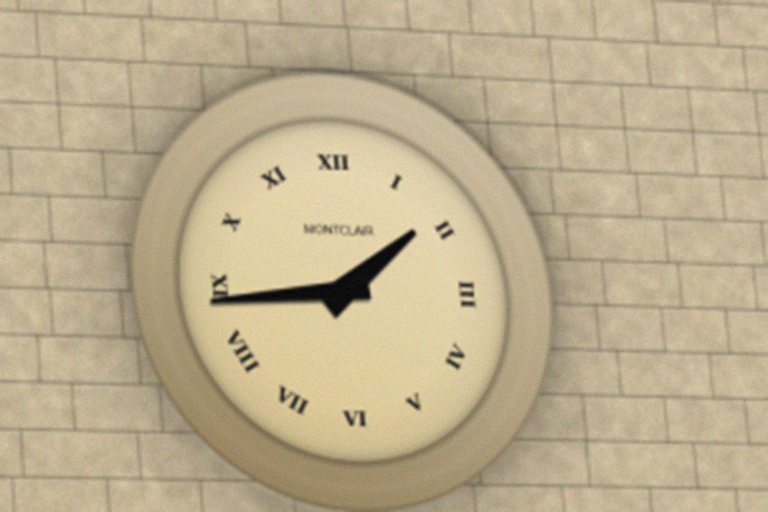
**1:44**
